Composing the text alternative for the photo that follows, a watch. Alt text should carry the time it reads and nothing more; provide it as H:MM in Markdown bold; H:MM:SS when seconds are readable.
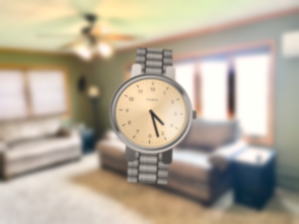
**4:27**
